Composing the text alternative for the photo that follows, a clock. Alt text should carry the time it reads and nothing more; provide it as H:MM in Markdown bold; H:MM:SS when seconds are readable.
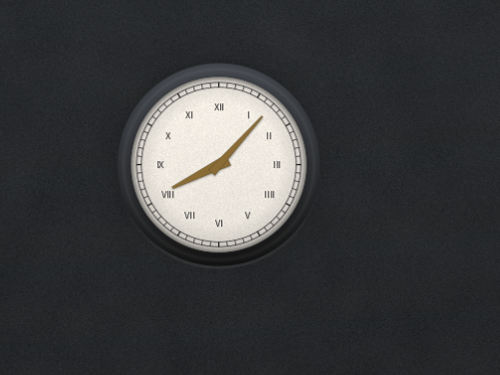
**8:07**
